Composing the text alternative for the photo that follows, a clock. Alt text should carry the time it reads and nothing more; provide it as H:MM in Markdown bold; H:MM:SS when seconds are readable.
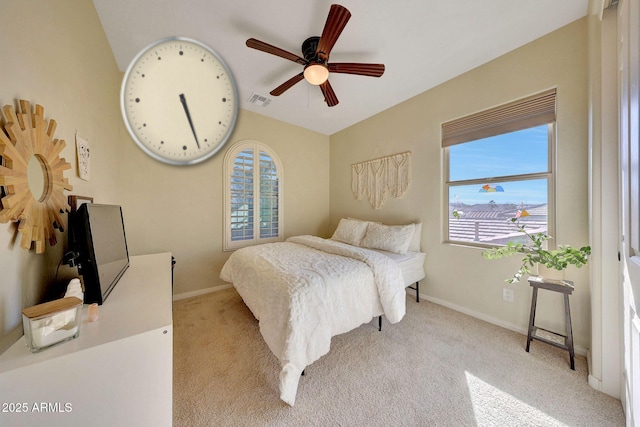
**5:27**
